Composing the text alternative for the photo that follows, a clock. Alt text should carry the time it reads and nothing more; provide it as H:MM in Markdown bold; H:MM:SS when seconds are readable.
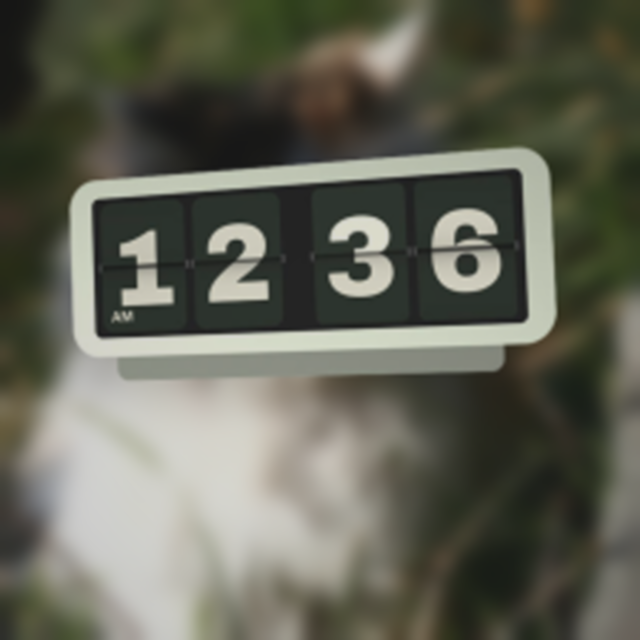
**12:36**
